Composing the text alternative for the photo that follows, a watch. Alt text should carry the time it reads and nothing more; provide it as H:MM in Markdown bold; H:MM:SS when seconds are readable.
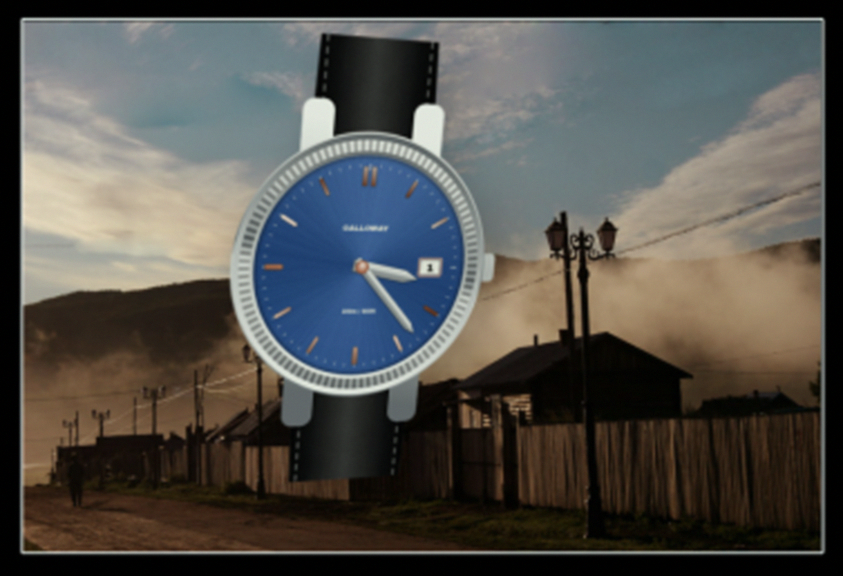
**3:23**
